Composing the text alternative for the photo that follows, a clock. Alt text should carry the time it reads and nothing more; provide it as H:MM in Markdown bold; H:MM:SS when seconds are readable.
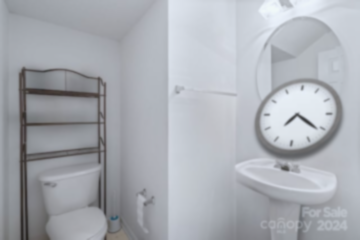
**7:21**
